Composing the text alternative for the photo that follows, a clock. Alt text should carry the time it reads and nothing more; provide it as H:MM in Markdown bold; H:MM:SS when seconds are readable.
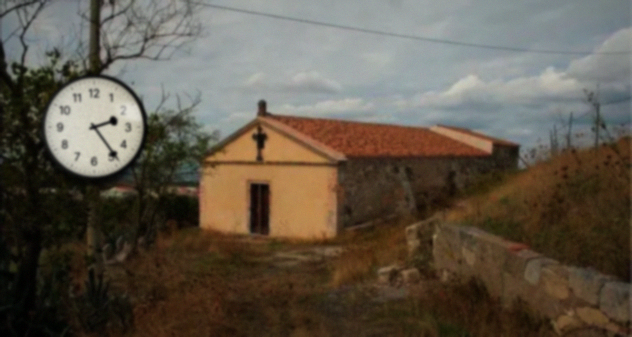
**2:24**
